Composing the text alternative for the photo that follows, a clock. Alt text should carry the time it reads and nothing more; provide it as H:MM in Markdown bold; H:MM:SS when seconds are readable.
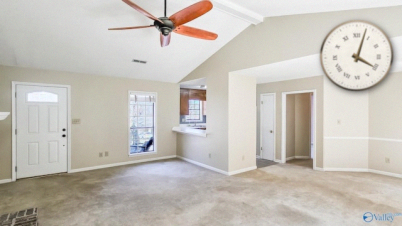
**4:03**
